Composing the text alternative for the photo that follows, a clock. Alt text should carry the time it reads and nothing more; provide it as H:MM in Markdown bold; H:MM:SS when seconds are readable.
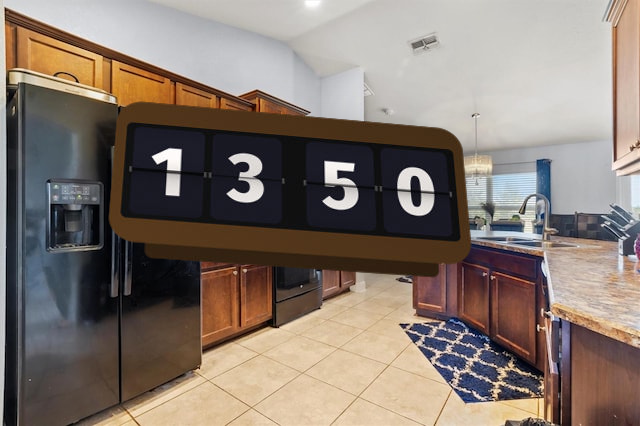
**13:50**
